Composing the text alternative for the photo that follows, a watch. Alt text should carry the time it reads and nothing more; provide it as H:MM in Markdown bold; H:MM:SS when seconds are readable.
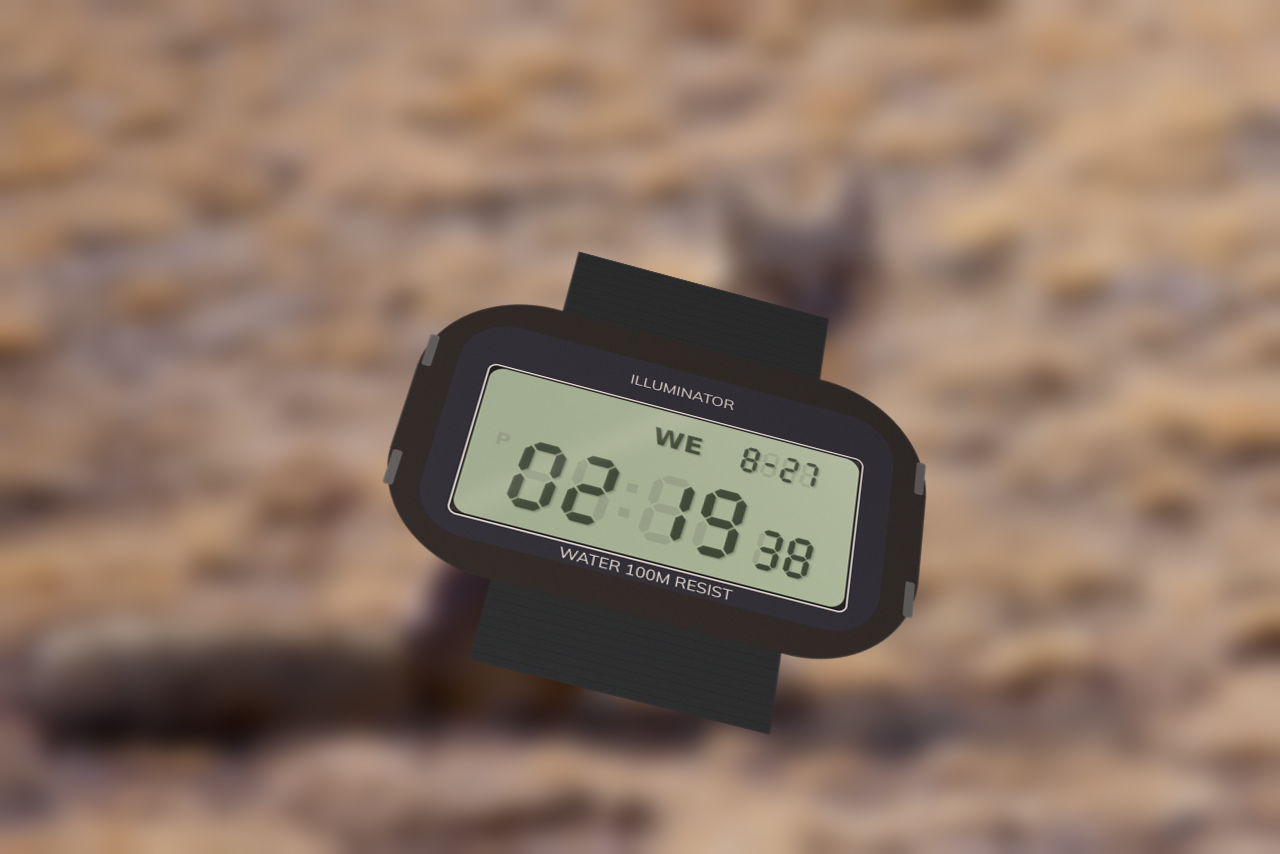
**2:19:38**
